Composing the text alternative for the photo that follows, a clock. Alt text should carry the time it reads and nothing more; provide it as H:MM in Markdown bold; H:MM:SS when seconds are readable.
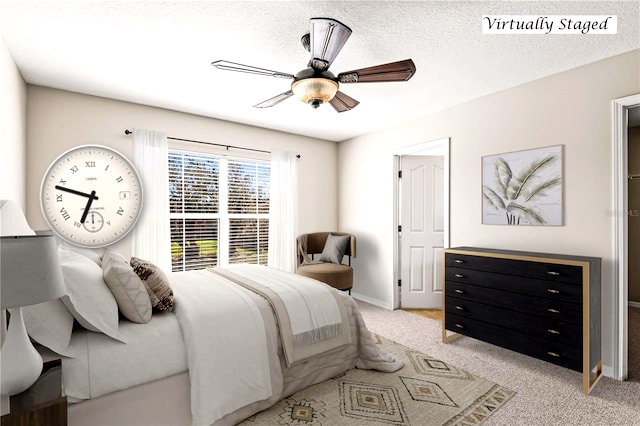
**6:48**
